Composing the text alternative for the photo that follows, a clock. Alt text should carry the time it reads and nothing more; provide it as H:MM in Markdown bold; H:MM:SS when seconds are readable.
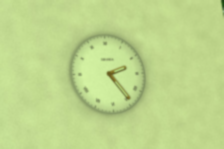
**2:24**
